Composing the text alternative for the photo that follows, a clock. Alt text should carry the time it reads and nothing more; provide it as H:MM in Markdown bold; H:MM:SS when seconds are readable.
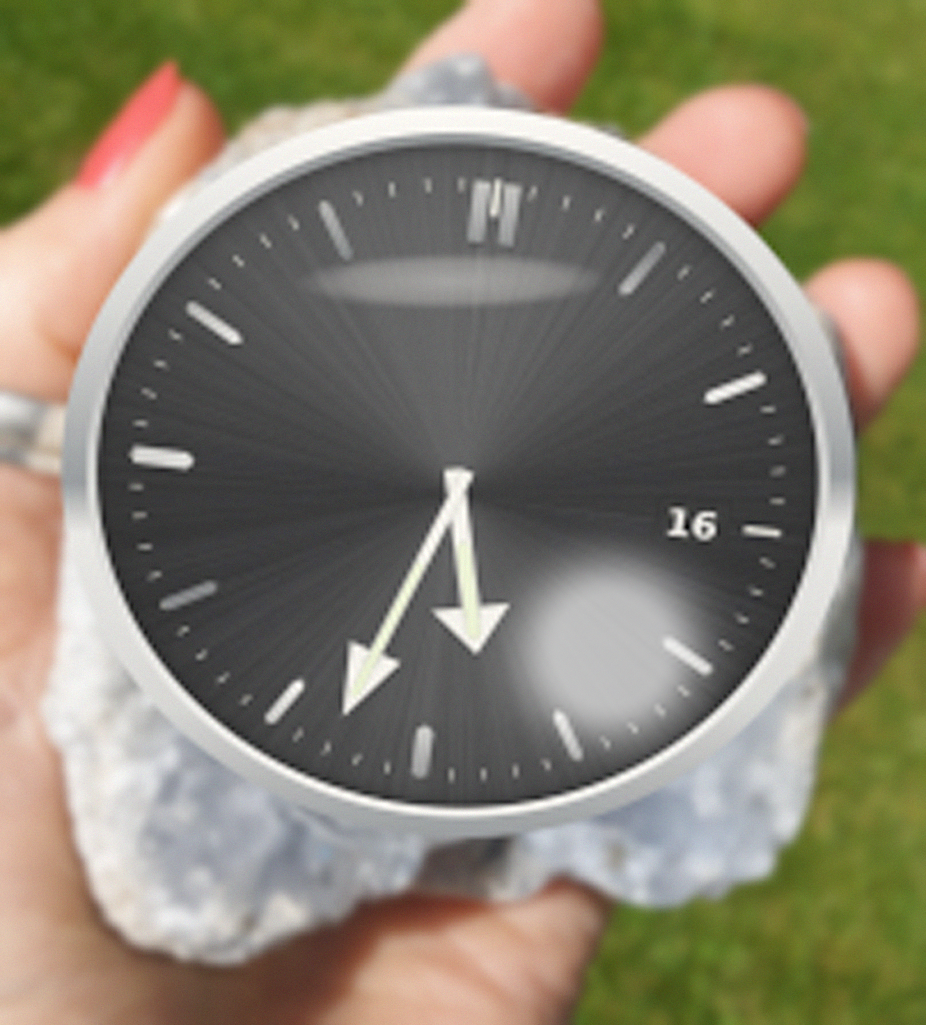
**5:33**
